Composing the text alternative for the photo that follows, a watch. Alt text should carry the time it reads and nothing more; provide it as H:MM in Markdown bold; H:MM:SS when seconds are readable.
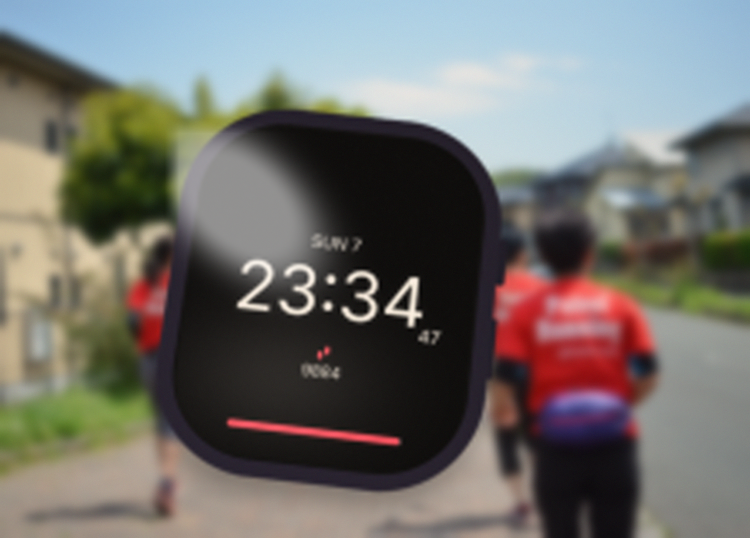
**23:34**
